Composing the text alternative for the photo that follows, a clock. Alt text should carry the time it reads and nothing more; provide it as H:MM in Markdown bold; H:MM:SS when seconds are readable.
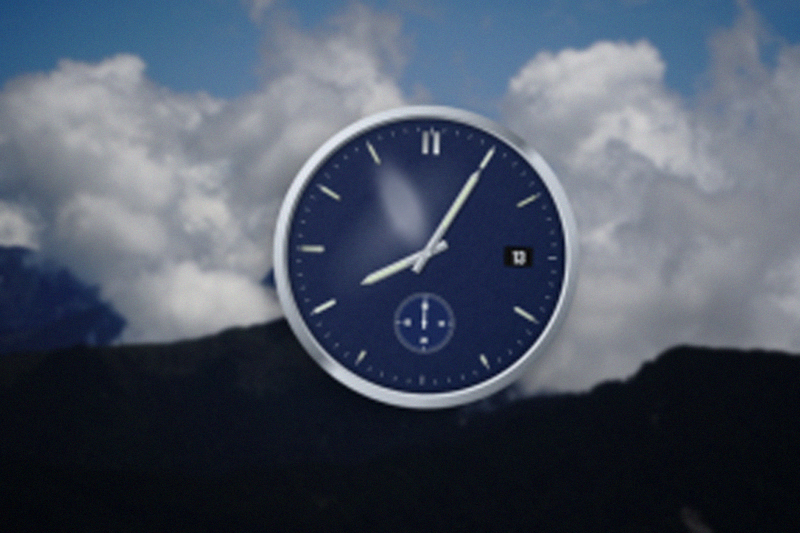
**8:05**
